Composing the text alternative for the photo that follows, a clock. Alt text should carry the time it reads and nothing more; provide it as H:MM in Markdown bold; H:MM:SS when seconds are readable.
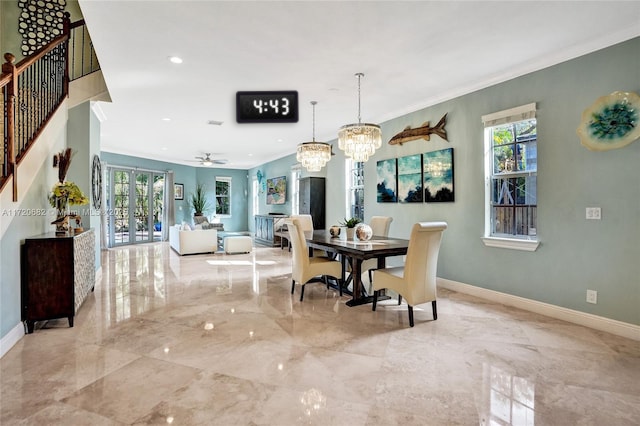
**4:43**
